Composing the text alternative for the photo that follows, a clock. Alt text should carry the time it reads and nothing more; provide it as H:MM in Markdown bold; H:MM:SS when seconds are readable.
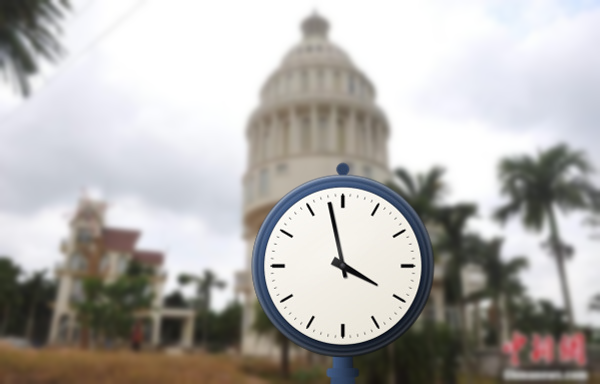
**3:58**
